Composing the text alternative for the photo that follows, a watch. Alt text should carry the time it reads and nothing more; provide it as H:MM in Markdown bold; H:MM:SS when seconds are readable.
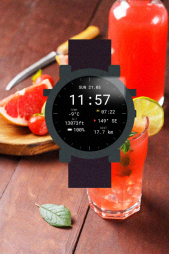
**11:57**
